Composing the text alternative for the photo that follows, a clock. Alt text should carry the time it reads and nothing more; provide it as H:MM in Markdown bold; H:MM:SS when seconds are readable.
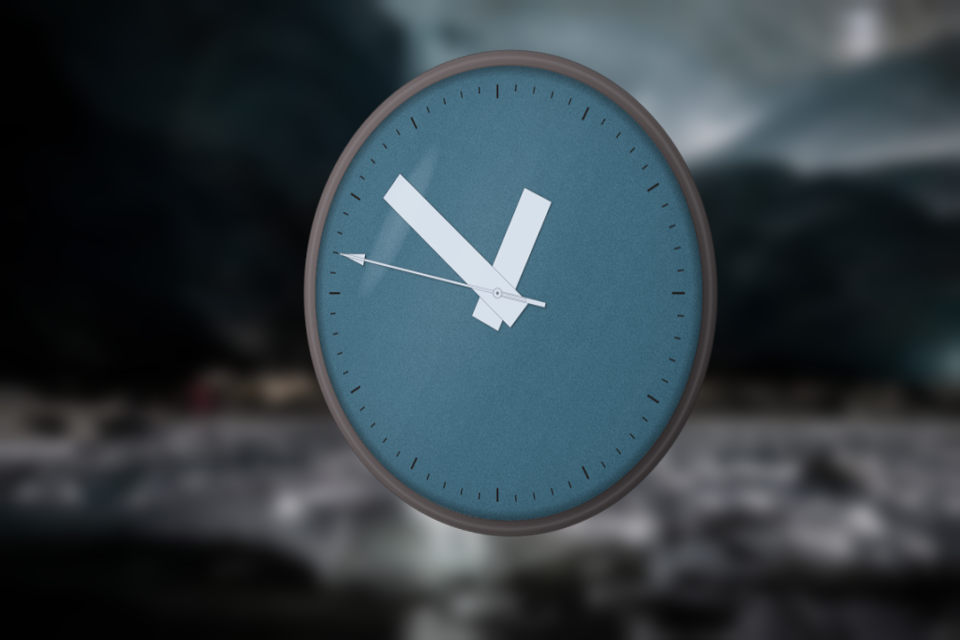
**12:51:47**
